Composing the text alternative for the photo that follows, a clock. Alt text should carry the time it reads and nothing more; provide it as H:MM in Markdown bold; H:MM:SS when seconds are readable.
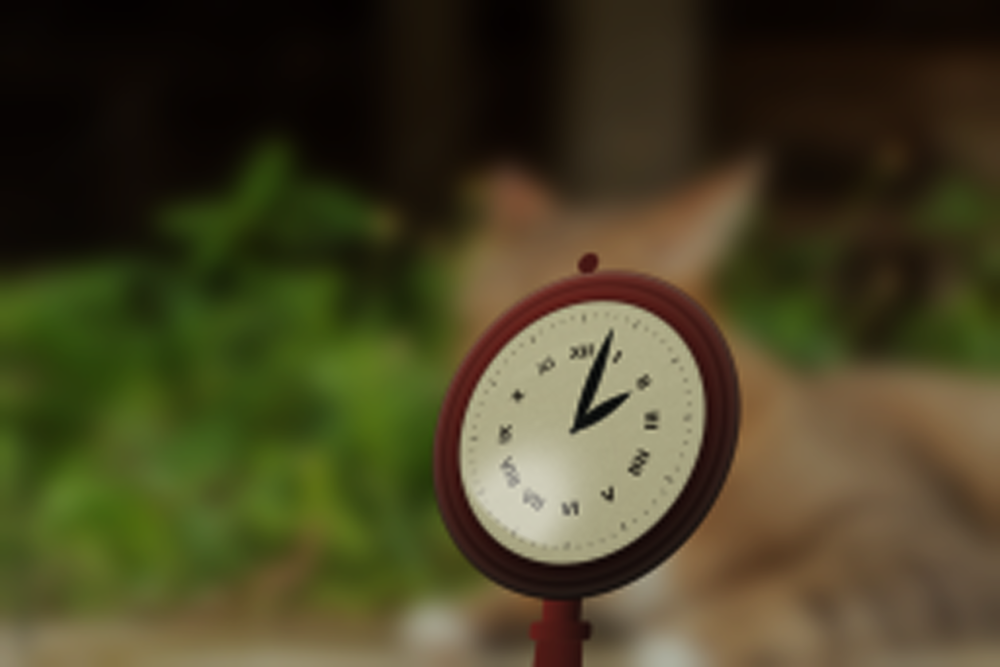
**2:03**
